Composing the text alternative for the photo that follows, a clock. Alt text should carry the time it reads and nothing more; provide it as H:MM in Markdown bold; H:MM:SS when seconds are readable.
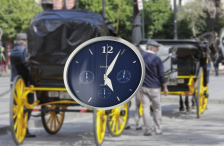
**5:04**
